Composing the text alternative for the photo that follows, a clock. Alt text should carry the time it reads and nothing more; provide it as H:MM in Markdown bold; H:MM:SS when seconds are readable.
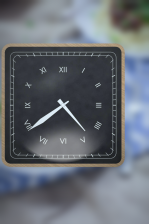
**4:39**
